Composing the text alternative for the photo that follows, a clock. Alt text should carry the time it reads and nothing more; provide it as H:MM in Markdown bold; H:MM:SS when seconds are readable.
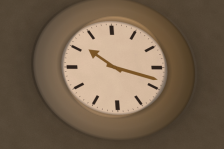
**10:18**
